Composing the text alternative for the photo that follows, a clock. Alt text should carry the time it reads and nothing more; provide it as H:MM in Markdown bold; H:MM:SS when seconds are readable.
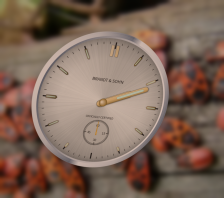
**2:11**
